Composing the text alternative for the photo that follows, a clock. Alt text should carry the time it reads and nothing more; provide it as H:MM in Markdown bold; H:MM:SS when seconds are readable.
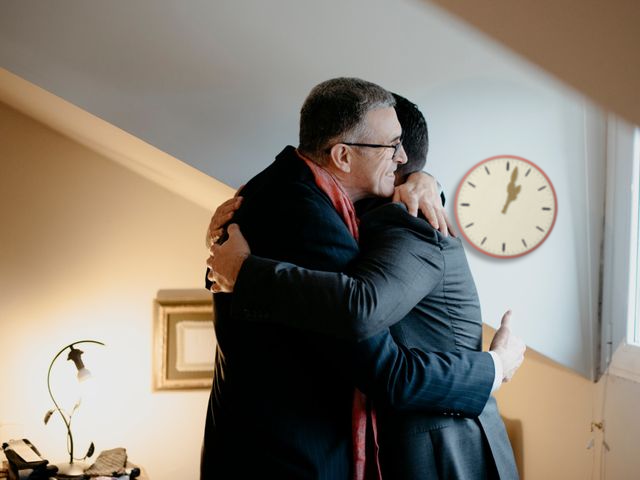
**1:02**
